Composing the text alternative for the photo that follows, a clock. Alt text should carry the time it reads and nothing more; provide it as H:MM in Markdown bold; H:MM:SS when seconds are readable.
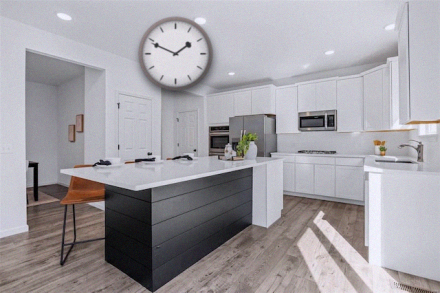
**1:49**
